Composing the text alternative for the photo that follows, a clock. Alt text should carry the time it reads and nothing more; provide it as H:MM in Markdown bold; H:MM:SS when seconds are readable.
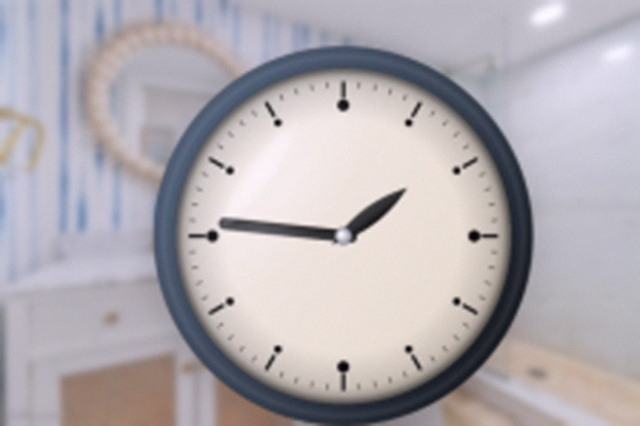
**1:46**
